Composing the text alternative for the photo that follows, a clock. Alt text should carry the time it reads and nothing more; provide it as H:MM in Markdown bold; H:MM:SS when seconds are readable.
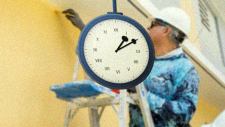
**1:10**
